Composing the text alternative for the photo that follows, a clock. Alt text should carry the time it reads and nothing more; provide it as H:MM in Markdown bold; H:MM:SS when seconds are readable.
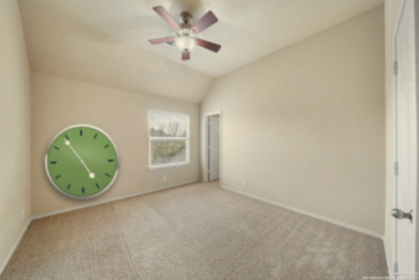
**4:54**
